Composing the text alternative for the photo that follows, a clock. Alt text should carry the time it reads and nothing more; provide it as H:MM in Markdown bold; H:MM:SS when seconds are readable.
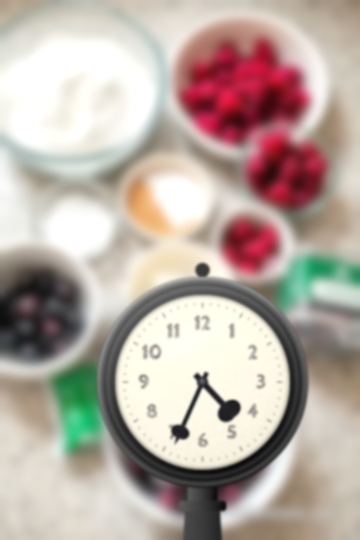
**4:34**
